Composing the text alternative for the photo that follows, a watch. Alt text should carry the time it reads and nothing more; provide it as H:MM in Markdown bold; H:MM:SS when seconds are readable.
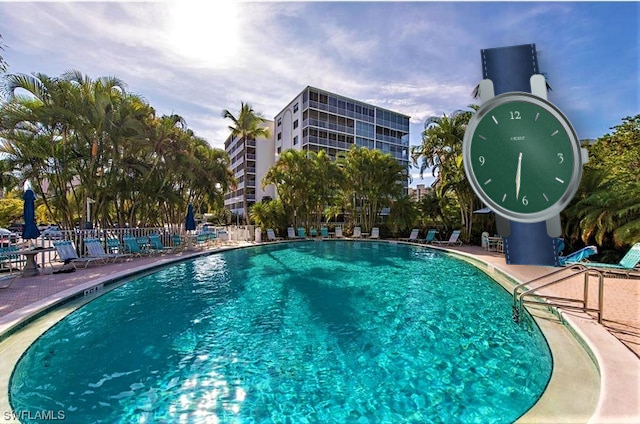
**6:32**
